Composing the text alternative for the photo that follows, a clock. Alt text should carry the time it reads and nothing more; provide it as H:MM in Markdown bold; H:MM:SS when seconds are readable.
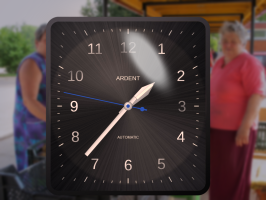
**1:36:47**
